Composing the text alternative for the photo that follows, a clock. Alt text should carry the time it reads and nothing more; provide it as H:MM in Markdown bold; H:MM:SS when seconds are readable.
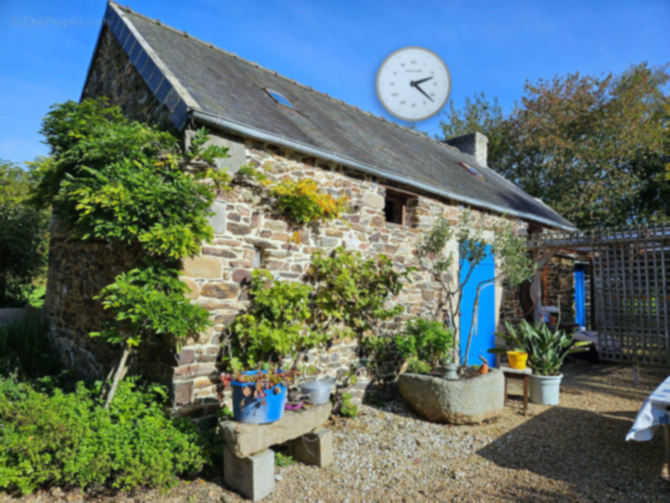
**2:22**
